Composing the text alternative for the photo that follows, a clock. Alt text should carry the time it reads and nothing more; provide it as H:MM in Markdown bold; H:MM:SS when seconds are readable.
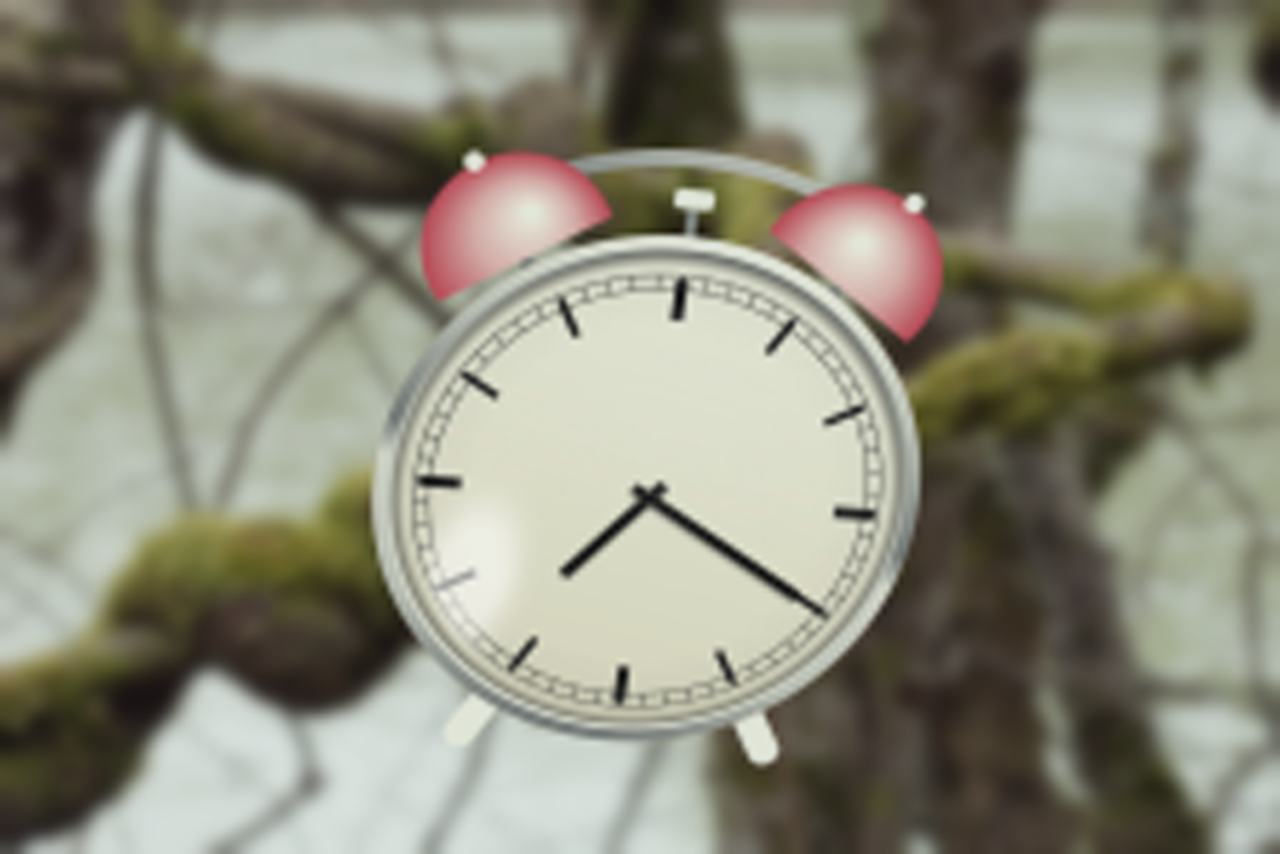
**7:20**
